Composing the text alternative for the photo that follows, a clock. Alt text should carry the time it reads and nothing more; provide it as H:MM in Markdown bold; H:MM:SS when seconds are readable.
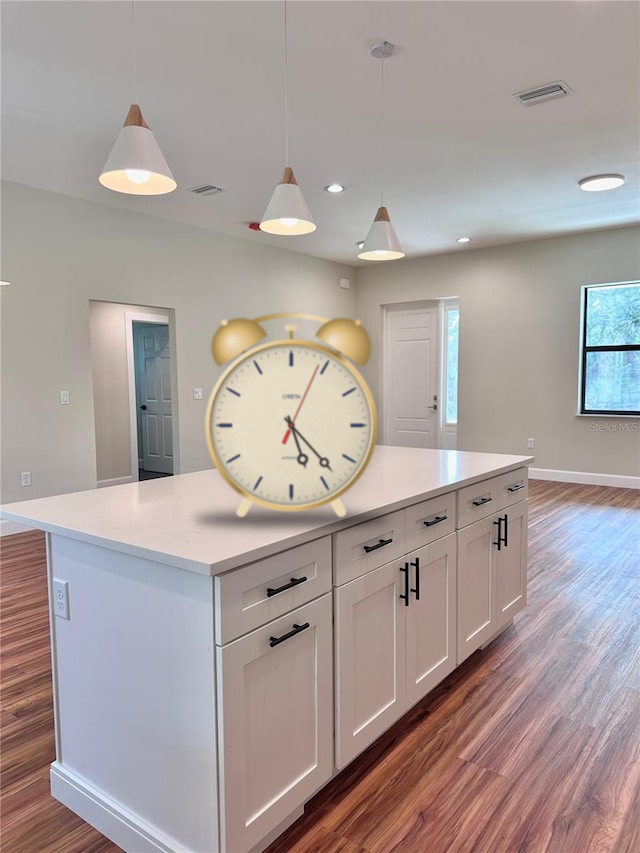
**5:23:04**
